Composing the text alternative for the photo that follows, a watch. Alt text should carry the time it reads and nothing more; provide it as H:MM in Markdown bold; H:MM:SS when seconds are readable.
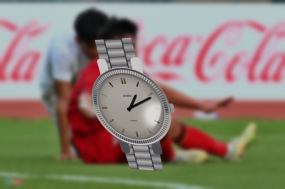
**1:11**
